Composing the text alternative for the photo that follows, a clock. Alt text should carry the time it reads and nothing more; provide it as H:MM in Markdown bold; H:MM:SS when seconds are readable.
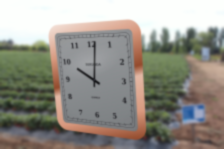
**10:01**
